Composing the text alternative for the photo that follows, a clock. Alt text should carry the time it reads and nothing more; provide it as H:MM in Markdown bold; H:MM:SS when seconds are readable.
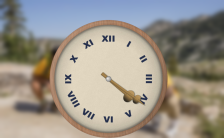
**4:21**
